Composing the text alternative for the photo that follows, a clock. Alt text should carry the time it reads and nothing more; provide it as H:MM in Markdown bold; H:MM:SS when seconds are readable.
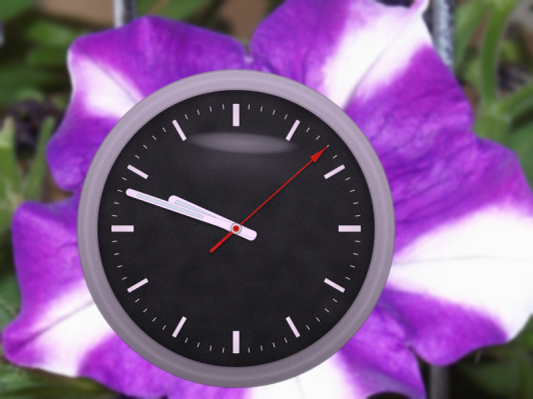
**9:48:08**
